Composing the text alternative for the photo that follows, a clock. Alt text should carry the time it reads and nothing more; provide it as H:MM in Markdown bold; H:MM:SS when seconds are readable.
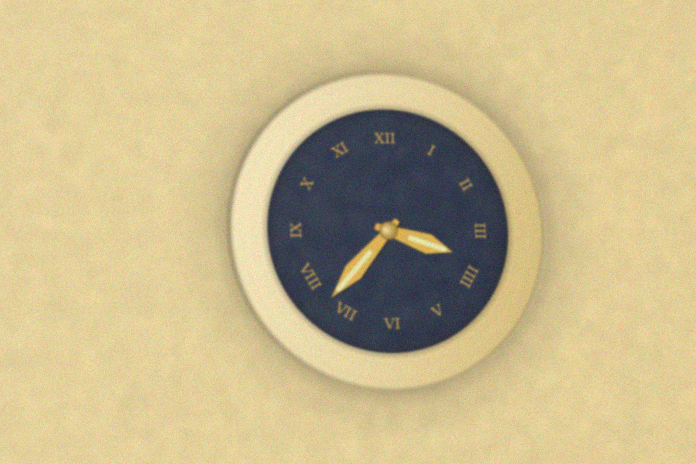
**3:37**
